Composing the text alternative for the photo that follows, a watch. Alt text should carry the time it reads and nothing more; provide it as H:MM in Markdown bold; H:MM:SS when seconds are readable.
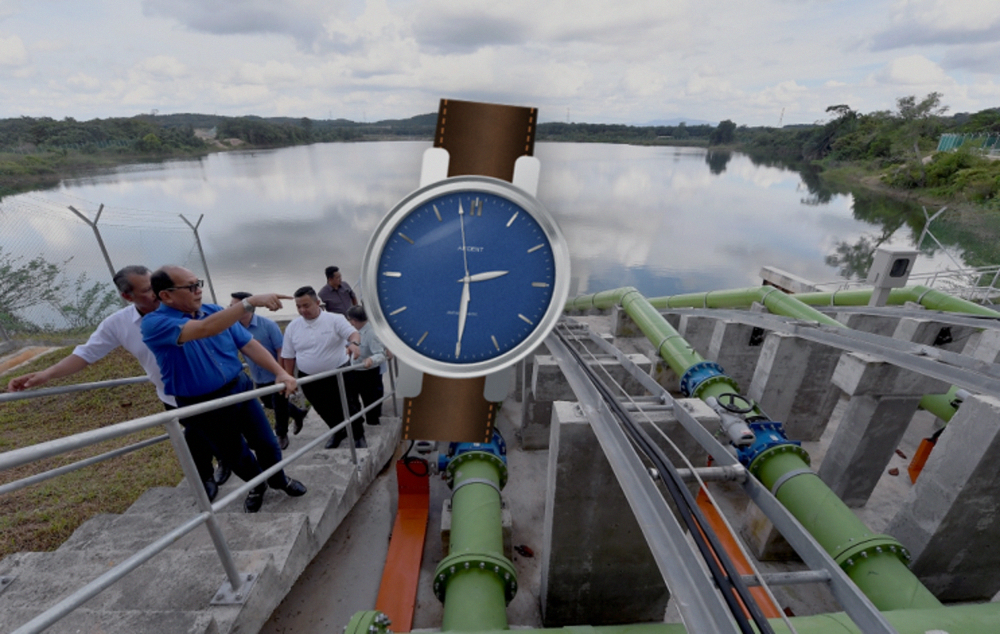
**2:29:58**
